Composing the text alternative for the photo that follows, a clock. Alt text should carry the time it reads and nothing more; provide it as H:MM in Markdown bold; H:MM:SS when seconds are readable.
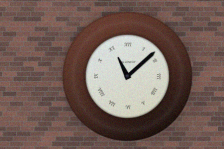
**11:08**
